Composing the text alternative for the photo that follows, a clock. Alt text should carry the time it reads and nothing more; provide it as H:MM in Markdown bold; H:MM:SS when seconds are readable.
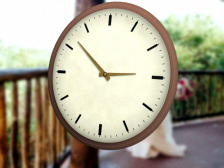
**2:52**
